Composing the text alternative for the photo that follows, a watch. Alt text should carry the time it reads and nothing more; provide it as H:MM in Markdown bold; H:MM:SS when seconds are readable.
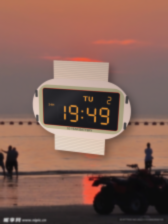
**19:49**
